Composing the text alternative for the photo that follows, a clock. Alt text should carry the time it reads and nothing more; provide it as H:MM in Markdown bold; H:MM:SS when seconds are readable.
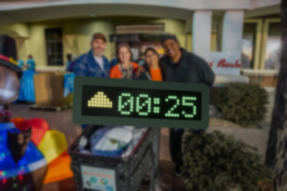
**0:25**
